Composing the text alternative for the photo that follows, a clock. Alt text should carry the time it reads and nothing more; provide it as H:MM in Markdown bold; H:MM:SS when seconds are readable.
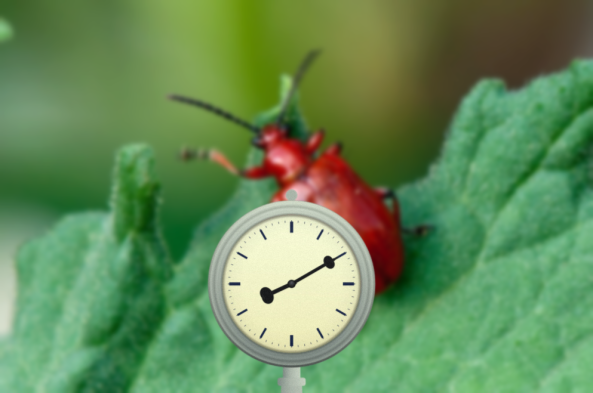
**8:10**
